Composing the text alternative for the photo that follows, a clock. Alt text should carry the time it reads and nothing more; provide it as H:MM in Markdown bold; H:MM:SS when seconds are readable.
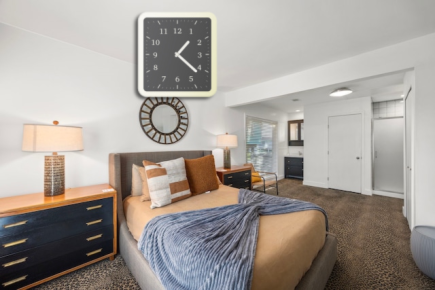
**1:22**
